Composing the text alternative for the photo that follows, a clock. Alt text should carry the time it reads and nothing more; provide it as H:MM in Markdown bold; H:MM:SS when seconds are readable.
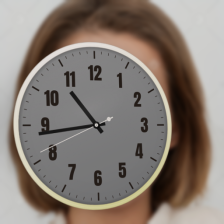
**10:43:41**
